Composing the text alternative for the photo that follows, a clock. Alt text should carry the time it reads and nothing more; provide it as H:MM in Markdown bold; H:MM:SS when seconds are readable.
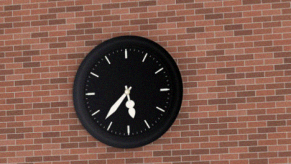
**5:37**
